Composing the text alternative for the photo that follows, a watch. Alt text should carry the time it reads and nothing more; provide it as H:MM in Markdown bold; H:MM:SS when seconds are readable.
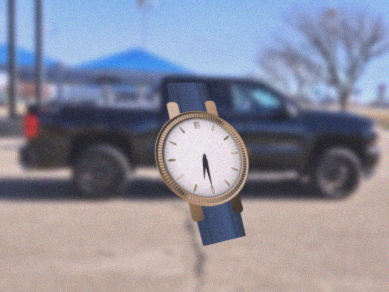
**6:30**
